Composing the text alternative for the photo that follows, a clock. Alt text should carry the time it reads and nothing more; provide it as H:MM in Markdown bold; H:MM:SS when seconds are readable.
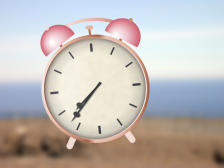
**7:37**
